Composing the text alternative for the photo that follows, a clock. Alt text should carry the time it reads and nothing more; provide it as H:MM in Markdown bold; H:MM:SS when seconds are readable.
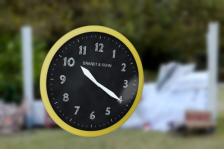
**10:20**
